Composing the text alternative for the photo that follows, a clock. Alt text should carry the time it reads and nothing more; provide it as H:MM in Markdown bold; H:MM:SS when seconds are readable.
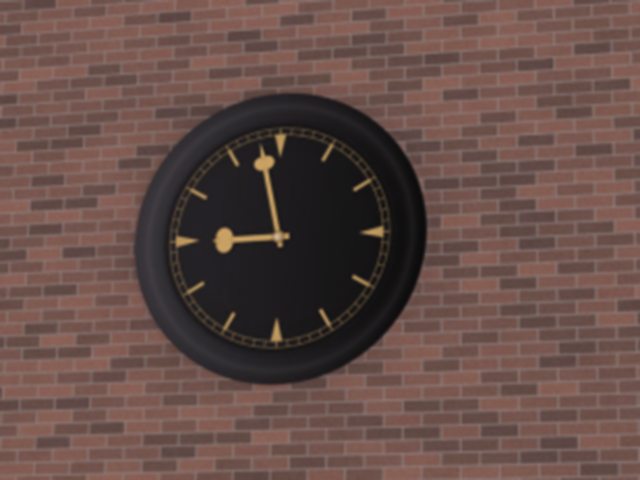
**8:58**
